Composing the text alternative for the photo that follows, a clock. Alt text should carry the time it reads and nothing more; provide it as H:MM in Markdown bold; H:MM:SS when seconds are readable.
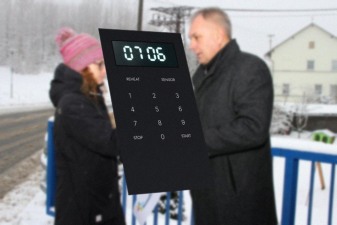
**7:06**
